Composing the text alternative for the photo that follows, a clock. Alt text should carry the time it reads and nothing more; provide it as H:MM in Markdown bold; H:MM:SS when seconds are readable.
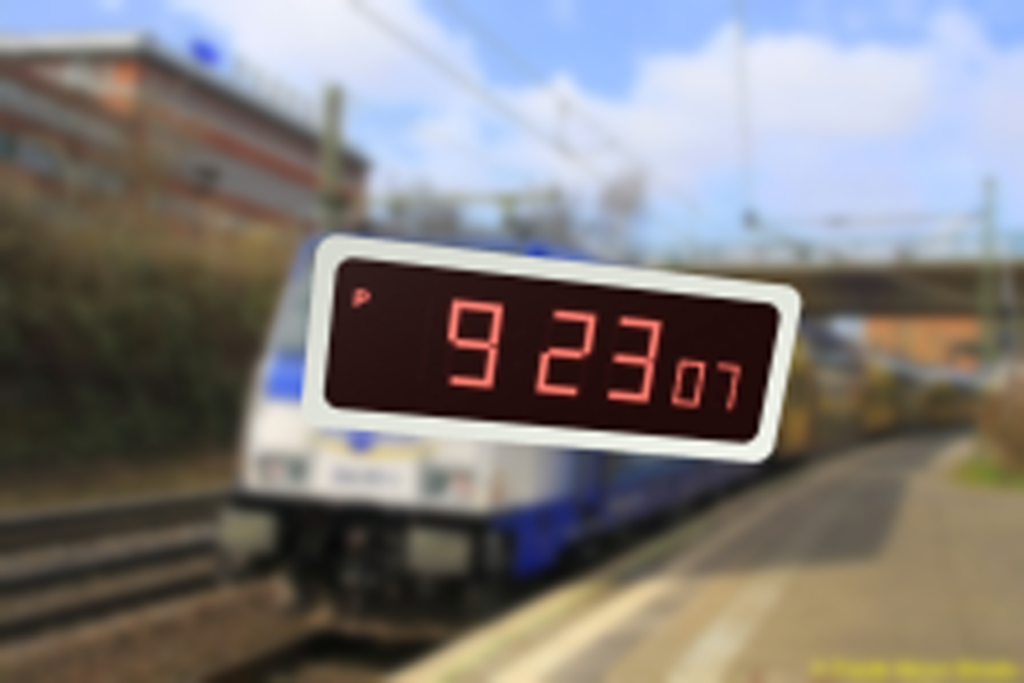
**9:23:07**
